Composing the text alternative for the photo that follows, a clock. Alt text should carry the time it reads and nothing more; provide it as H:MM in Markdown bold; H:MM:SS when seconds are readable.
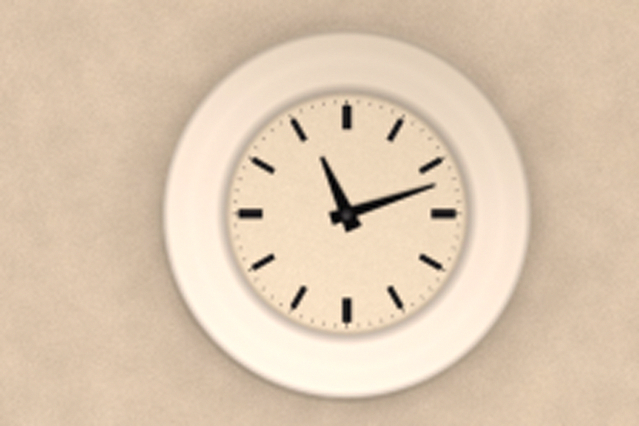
**11:12**
